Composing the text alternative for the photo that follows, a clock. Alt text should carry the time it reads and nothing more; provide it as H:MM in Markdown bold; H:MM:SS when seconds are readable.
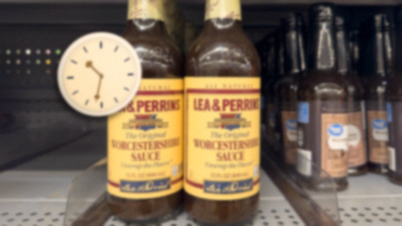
**10:32**
